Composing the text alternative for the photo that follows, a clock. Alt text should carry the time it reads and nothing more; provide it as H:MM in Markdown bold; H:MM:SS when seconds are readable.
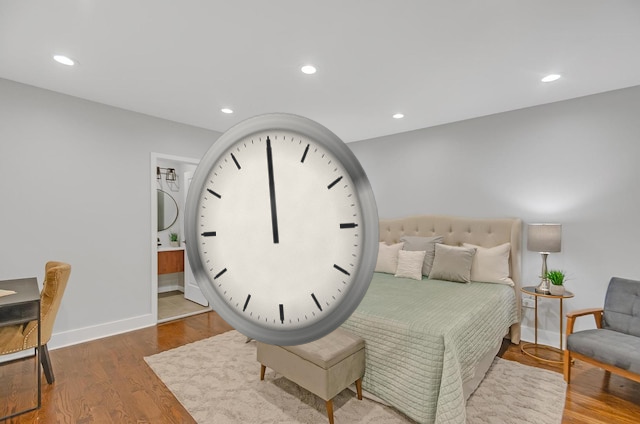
**12:00**
